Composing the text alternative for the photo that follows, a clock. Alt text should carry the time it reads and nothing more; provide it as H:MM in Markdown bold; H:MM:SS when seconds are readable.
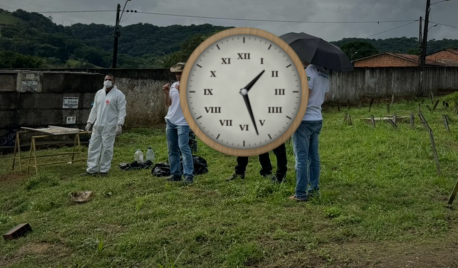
**1:27**
